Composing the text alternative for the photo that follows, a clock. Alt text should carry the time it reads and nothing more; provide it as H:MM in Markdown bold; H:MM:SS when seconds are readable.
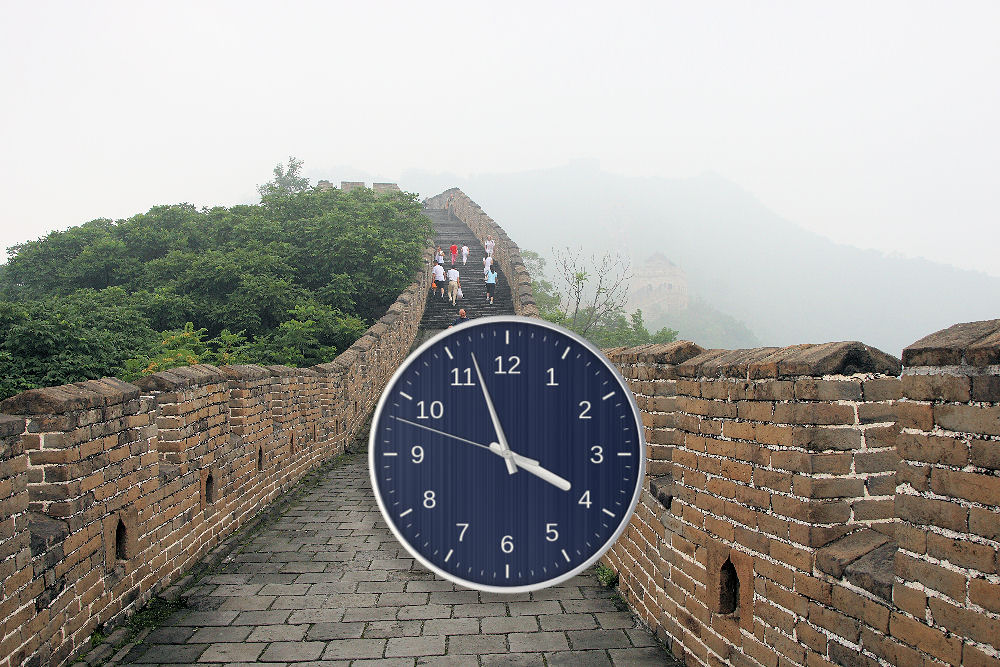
**3:56:48**
